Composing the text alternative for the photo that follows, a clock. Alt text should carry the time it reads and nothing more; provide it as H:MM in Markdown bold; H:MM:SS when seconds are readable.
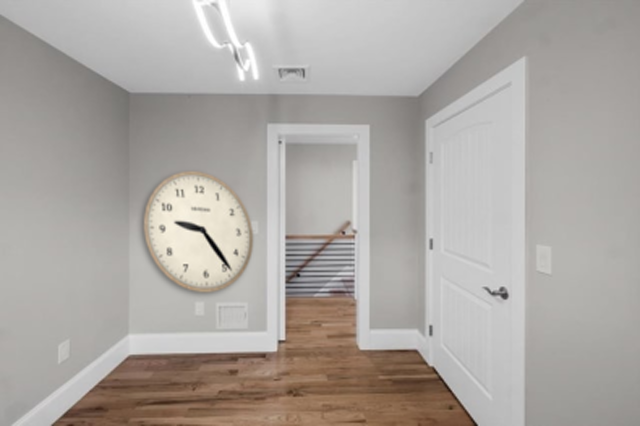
**9:24**
